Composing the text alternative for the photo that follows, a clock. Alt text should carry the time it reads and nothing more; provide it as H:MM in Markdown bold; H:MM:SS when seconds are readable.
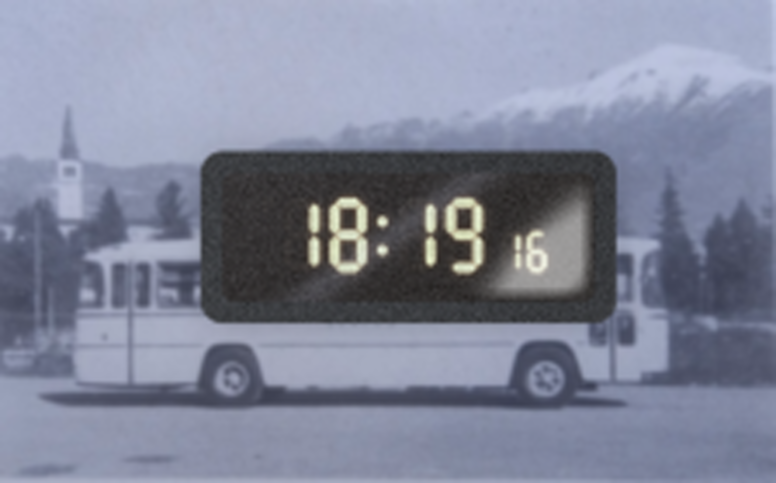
**18:19:16**
